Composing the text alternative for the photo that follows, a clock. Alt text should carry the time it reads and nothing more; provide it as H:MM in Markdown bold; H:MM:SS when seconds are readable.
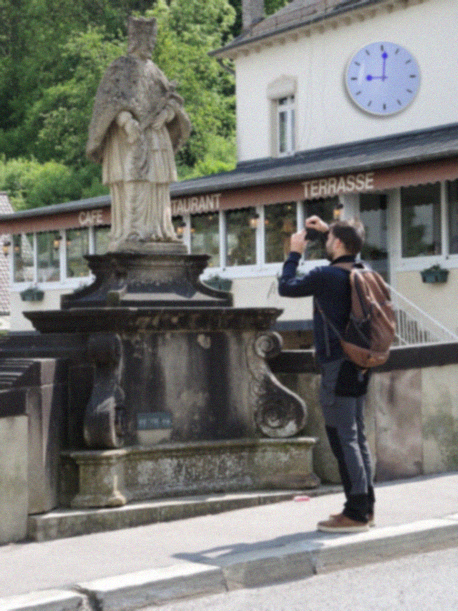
**9:01**
